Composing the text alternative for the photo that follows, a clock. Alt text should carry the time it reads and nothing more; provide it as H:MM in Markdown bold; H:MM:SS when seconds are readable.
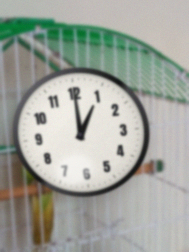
**1:00**
